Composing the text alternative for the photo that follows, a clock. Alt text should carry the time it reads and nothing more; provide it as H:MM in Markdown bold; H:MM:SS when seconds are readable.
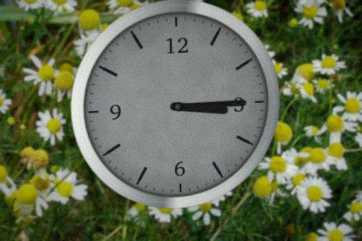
**3:15**
